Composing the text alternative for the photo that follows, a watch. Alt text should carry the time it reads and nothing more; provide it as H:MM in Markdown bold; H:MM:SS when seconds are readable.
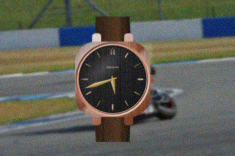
**5:42**
